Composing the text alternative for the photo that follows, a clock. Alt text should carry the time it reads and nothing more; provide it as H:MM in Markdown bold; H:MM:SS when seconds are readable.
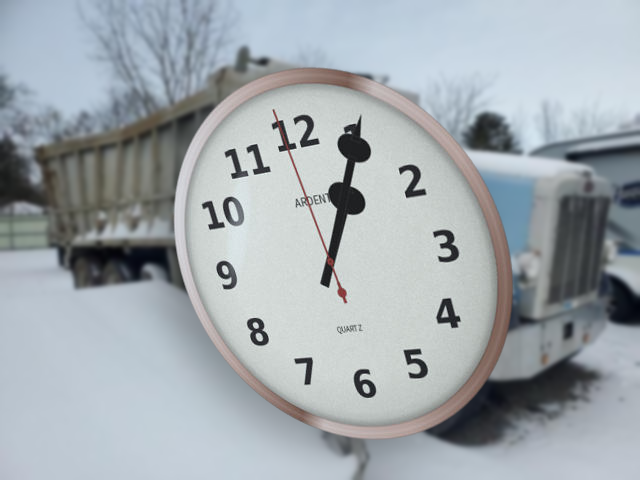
**1:04:59**
